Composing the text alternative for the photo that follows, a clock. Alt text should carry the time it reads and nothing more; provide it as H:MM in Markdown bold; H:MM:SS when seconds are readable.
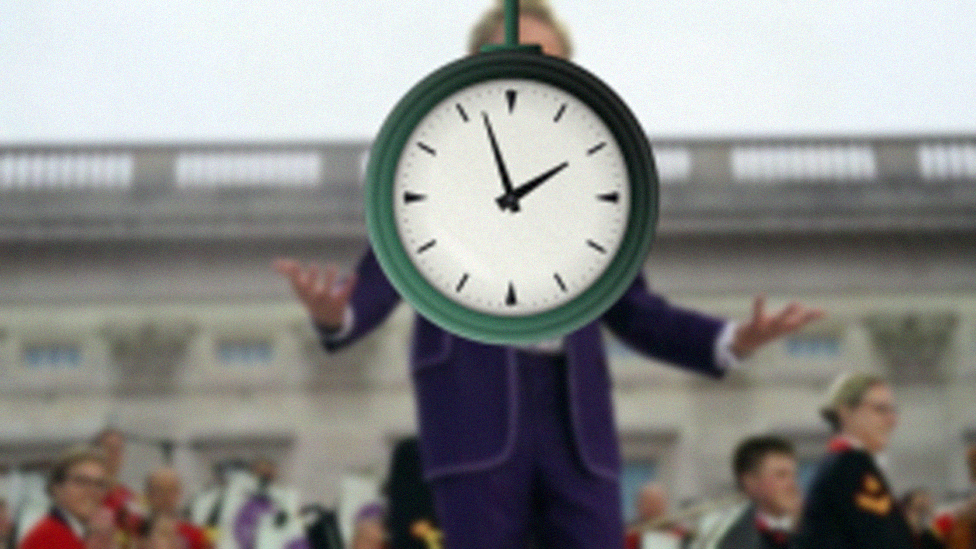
**1:57**
